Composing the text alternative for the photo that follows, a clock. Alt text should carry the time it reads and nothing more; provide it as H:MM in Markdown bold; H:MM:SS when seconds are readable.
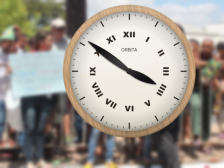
**3:51**
